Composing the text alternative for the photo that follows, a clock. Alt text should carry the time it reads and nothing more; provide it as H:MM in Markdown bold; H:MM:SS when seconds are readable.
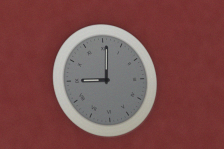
**9:01**
